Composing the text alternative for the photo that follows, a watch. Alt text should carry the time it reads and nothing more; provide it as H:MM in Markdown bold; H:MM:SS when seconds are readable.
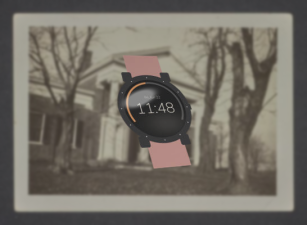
**11:48**
